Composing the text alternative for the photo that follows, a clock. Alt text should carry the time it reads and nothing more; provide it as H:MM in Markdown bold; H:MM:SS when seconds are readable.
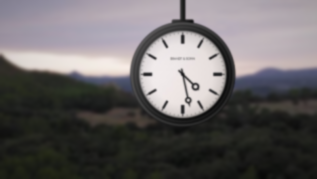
**4:28**
